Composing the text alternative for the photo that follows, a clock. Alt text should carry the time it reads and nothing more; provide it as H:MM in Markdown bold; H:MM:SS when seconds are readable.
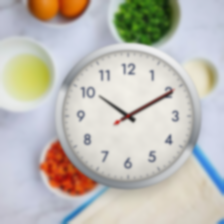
**10:10:10**
